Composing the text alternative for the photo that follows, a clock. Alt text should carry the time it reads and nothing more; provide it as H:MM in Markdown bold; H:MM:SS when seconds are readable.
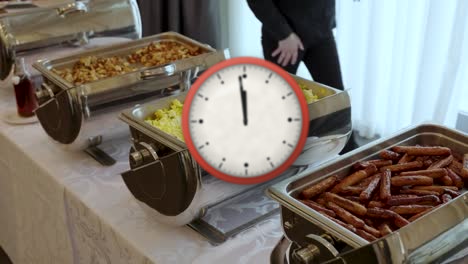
**11:59**
